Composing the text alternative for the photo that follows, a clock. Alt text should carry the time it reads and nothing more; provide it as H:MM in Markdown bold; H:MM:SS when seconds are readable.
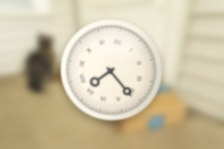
**7:21**
